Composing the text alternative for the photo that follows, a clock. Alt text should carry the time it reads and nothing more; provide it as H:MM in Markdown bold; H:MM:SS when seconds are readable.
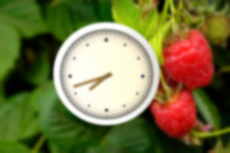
**7:42**
